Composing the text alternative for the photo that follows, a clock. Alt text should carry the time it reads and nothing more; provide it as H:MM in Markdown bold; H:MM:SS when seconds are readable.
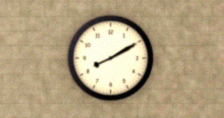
**8:10**
